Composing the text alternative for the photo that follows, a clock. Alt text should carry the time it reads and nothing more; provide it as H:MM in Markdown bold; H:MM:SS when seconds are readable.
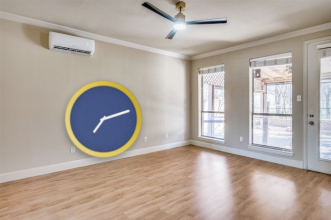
**7:12**
